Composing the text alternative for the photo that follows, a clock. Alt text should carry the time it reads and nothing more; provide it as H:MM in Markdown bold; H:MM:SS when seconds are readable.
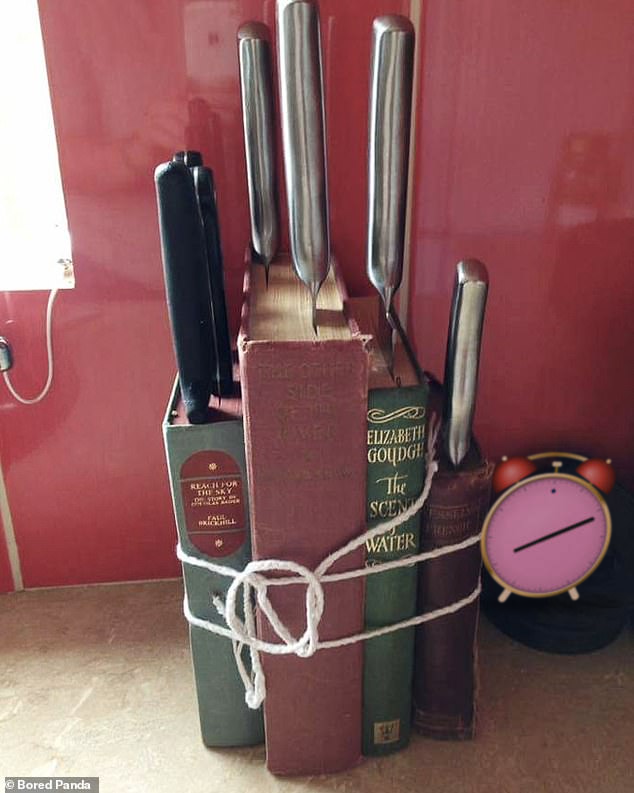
**8:11**
